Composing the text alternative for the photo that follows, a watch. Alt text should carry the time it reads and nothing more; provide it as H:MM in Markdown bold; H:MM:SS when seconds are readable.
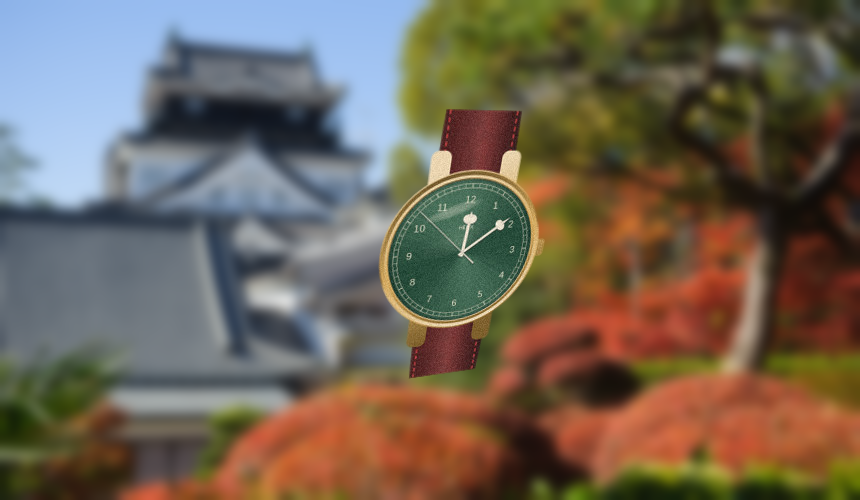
**12:08:52**
